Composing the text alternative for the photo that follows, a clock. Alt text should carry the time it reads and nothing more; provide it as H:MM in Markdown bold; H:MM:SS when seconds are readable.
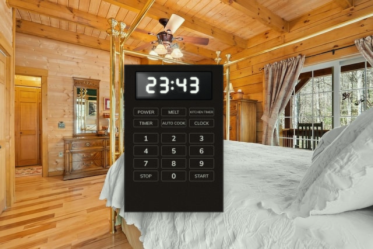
**23:43**
